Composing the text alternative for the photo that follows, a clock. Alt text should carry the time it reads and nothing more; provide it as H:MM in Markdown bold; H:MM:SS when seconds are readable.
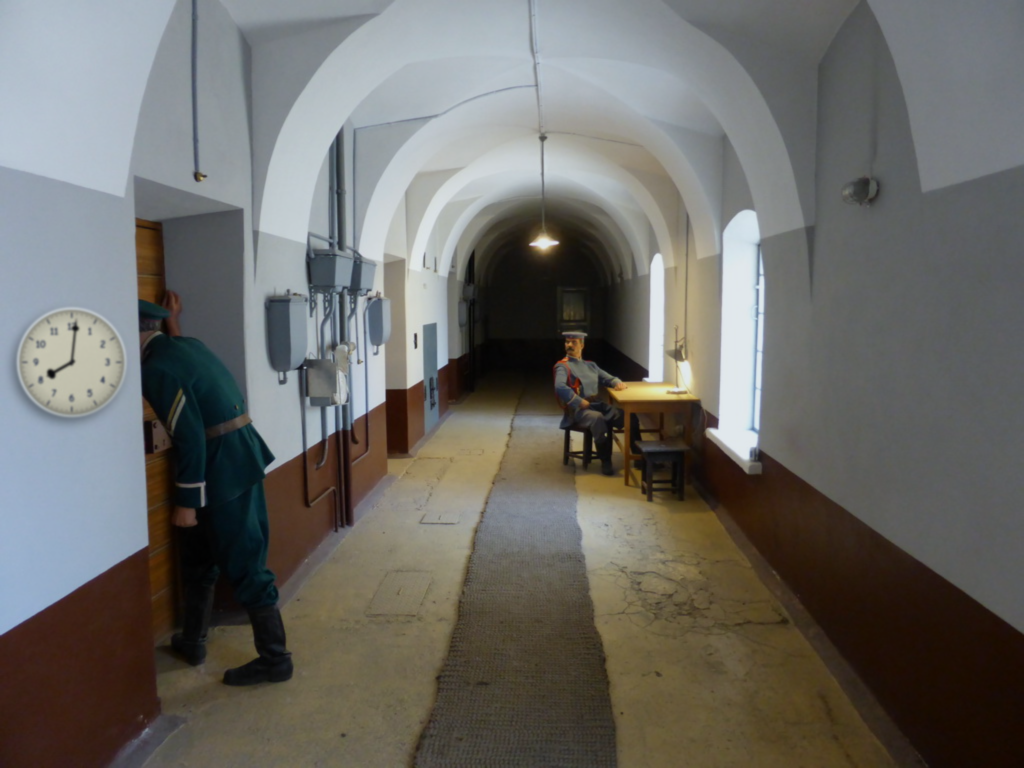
**8:01**
